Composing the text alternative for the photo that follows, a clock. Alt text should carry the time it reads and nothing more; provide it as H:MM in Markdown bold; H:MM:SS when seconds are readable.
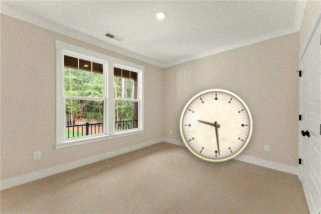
**9:29**
